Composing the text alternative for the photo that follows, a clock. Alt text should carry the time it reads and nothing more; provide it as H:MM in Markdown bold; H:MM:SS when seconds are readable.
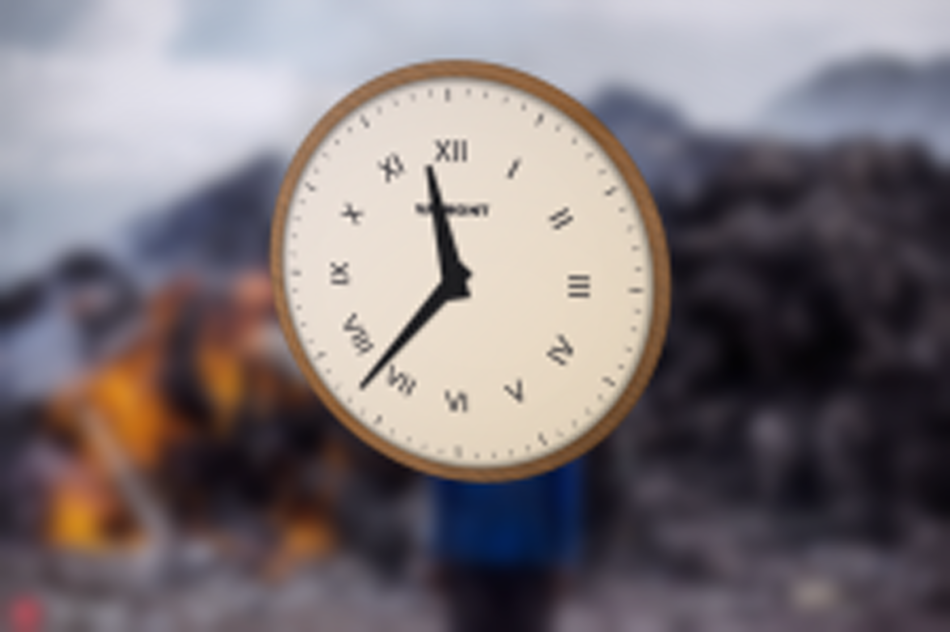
**11:37**
